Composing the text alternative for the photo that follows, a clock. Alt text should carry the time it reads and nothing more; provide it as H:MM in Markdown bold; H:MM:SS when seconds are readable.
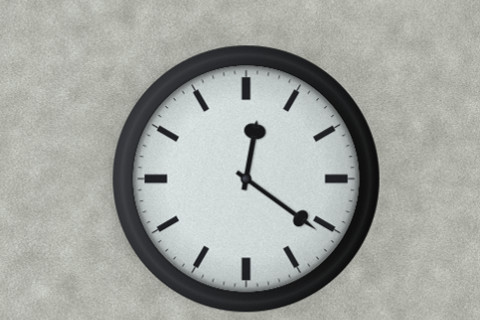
**12:21**
